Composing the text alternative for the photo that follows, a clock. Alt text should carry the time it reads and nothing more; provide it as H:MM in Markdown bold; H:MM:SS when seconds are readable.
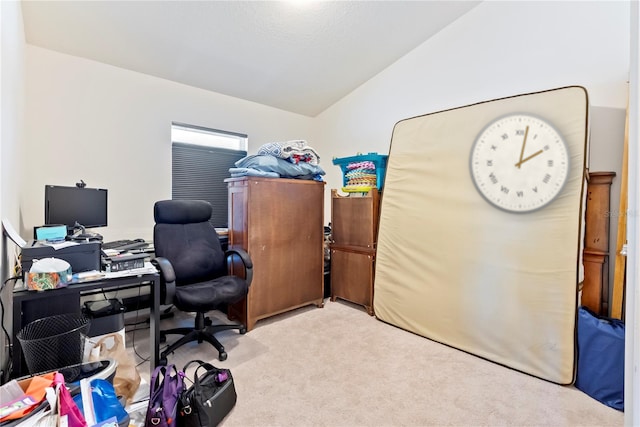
**2:02**
